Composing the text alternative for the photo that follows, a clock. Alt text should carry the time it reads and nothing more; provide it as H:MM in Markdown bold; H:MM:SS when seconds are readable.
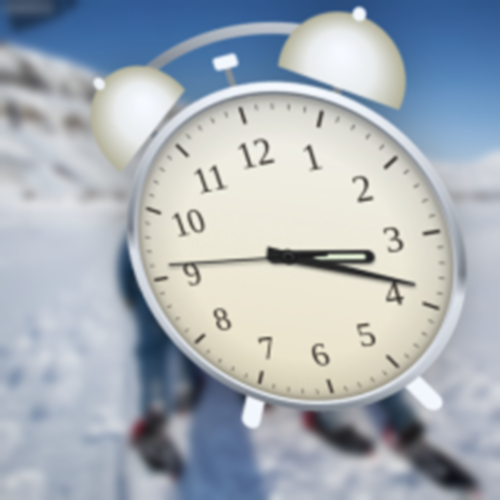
**3:18:46**
